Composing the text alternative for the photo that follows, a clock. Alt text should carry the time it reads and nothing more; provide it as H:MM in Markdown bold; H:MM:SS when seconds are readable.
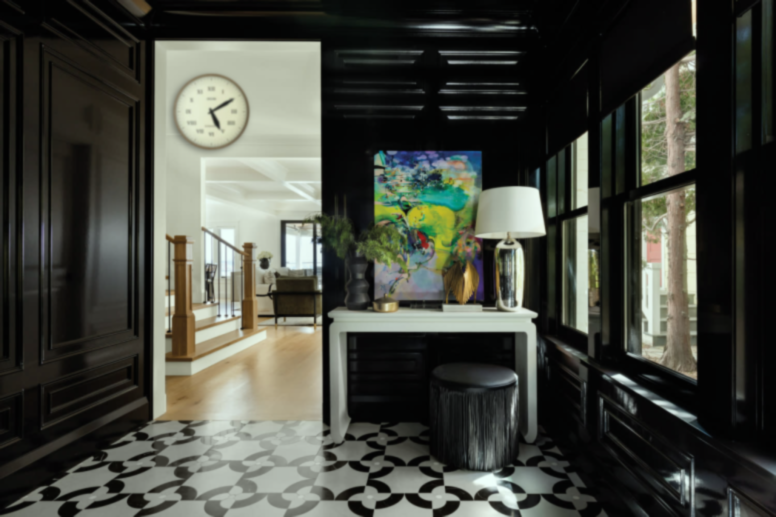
**5:10**
